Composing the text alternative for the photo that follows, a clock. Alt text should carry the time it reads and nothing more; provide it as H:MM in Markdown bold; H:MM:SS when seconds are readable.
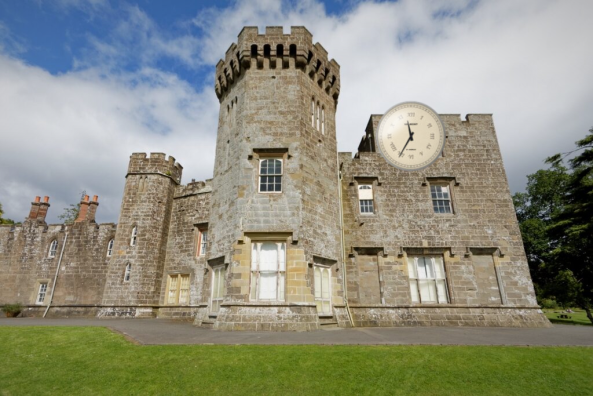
**11:35**
